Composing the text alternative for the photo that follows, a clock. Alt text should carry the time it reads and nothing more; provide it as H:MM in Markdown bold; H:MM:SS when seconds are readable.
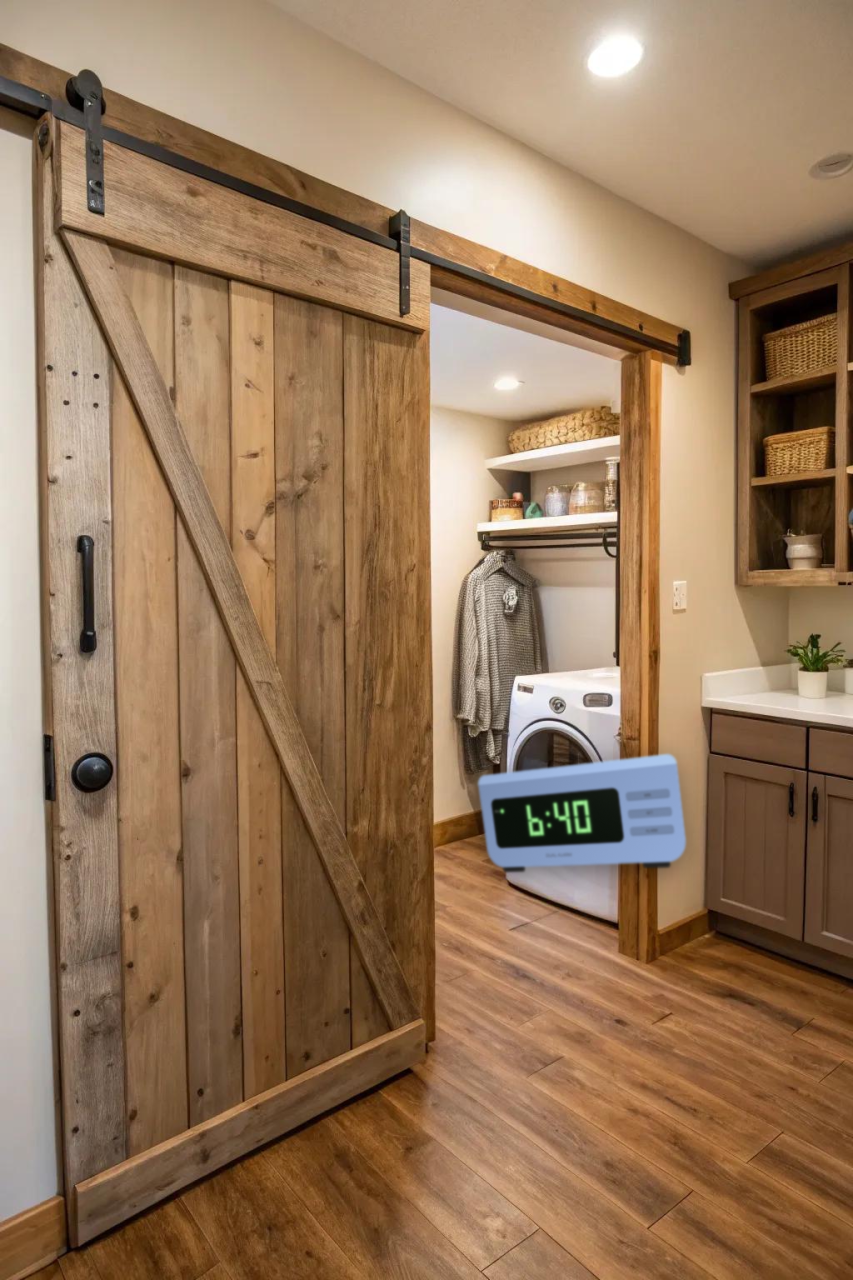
**6:40**
